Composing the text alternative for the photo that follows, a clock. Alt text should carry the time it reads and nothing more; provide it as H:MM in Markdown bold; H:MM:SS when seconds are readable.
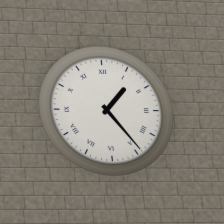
**1:24**
